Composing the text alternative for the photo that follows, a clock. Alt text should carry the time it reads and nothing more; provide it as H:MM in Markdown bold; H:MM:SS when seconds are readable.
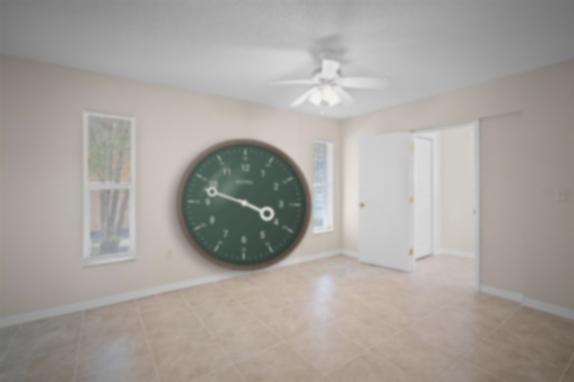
**3:48**
